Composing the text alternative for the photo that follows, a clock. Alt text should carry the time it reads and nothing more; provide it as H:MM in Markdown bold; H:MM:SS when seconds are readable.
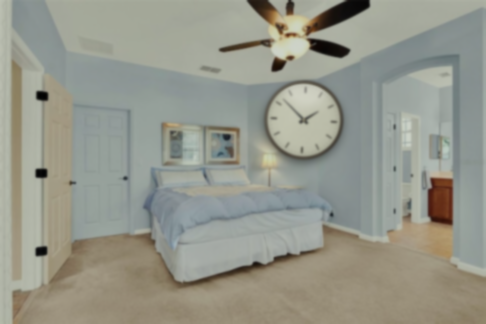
**1:52**
